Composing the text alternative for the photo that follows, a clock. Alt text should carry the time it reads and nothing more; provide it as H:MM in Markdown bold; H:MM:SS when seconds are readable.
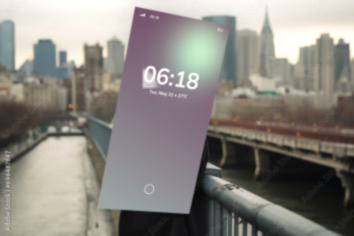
**6:18**
